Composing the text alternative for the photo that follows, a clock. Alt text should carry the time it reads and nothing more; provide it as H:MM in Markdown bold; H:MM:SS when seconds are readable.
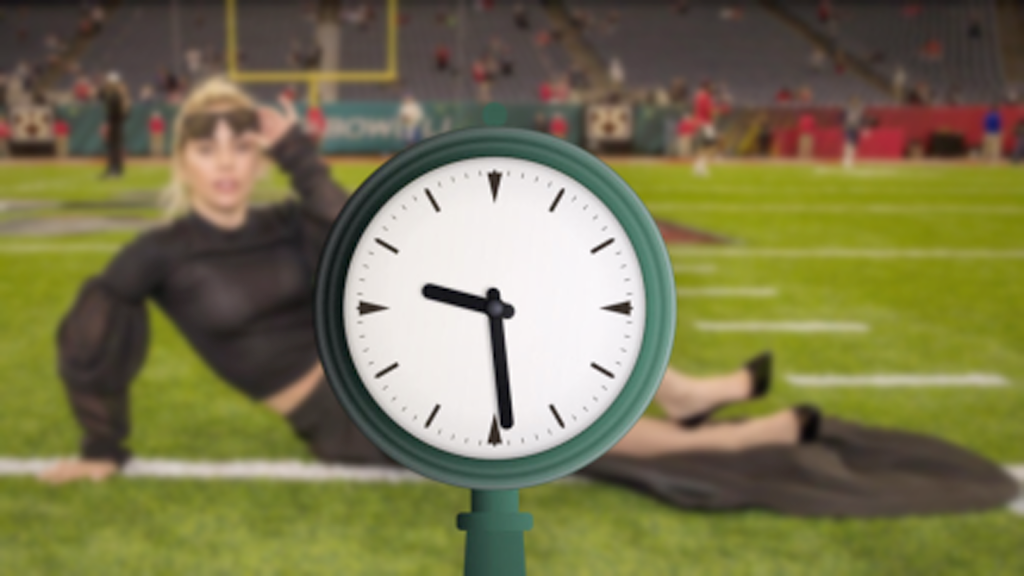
**9:29**
